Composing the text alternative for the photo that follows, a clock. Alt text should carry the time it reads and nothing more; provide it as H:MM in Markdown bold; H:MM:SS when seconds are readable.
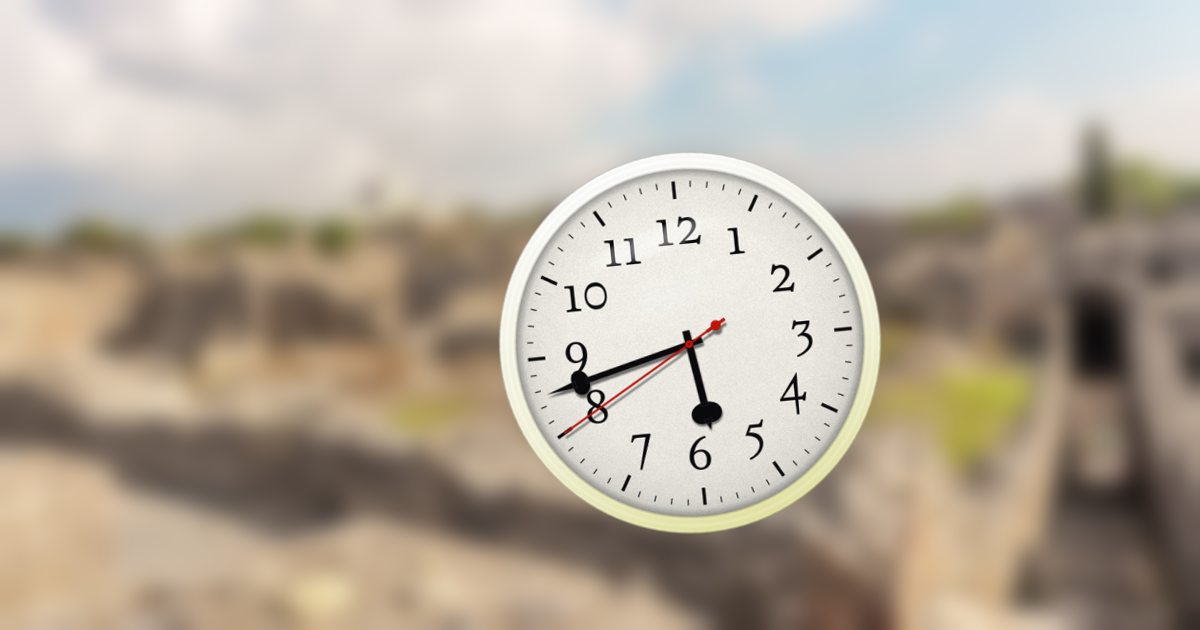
**5:42:40**
